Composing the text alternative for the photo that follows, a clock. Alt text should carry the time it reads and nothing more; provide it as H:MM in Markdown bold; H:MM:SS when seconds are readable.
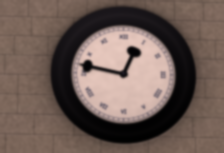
**12:47**
